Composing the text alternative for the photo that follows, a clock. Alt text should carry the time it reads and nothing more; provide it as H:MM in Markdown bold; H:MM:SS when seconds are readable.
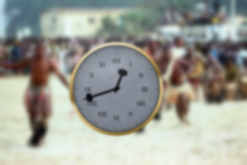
**12:42**
